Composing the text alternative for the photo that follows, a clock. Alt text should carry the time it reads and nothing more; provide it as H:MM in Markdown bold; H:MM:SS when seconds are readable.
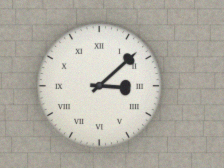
**3:08**
